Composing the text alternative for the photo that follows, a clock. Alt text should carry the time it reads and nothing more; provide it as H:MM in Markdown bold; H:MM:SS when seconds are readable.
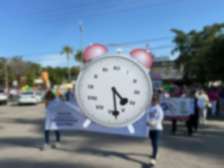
**4:28**
